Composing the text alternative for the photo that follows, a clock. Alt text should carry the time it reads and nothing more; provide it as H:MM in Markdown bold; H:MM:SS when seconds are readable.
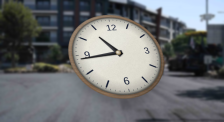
**10:44**
